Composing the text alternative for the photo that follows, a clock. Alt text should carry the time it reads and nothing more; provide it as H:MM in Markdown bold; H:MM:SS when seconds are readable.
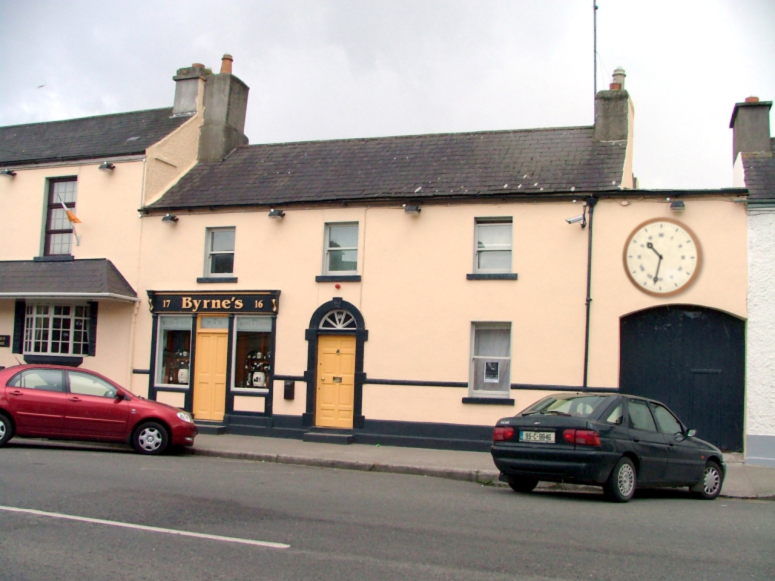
**10:32**
